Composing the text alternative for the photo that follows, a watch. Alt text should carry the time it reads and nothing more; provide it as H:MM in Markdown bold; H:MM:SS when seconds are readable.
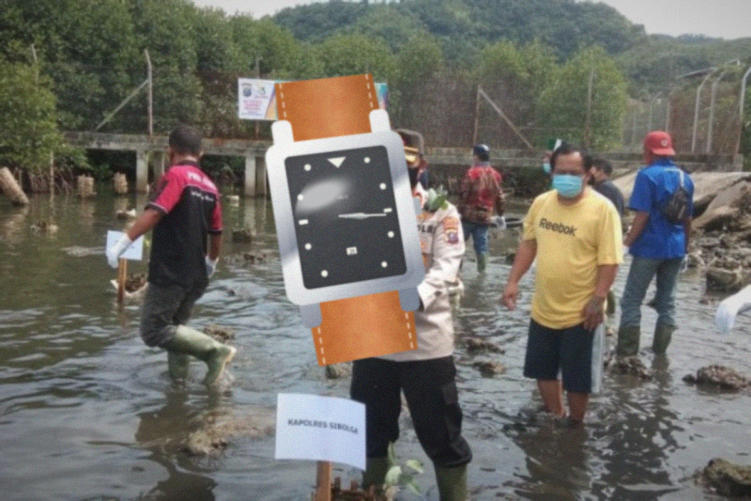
**3:16**
